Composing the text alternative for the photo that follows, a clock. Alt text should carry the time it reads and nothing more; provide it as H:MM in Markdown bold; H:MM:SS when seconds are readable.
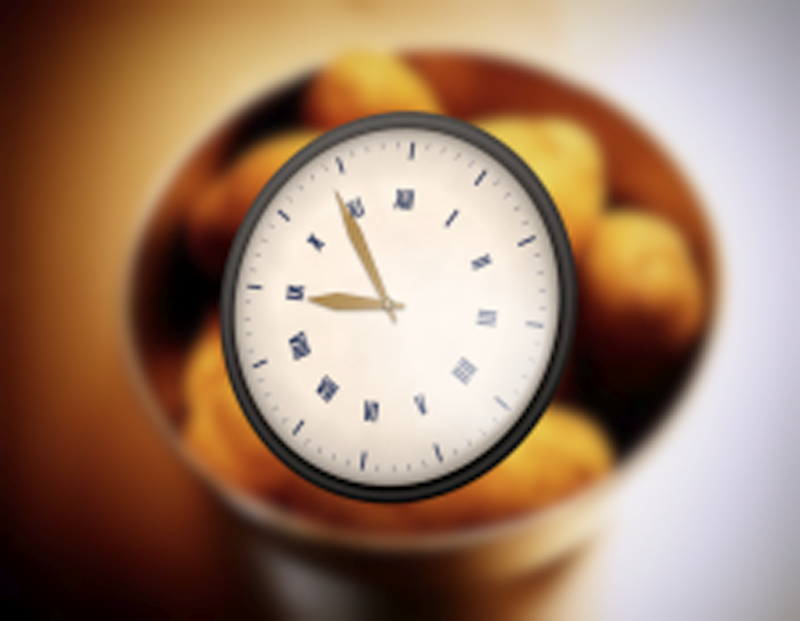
**8:54**
